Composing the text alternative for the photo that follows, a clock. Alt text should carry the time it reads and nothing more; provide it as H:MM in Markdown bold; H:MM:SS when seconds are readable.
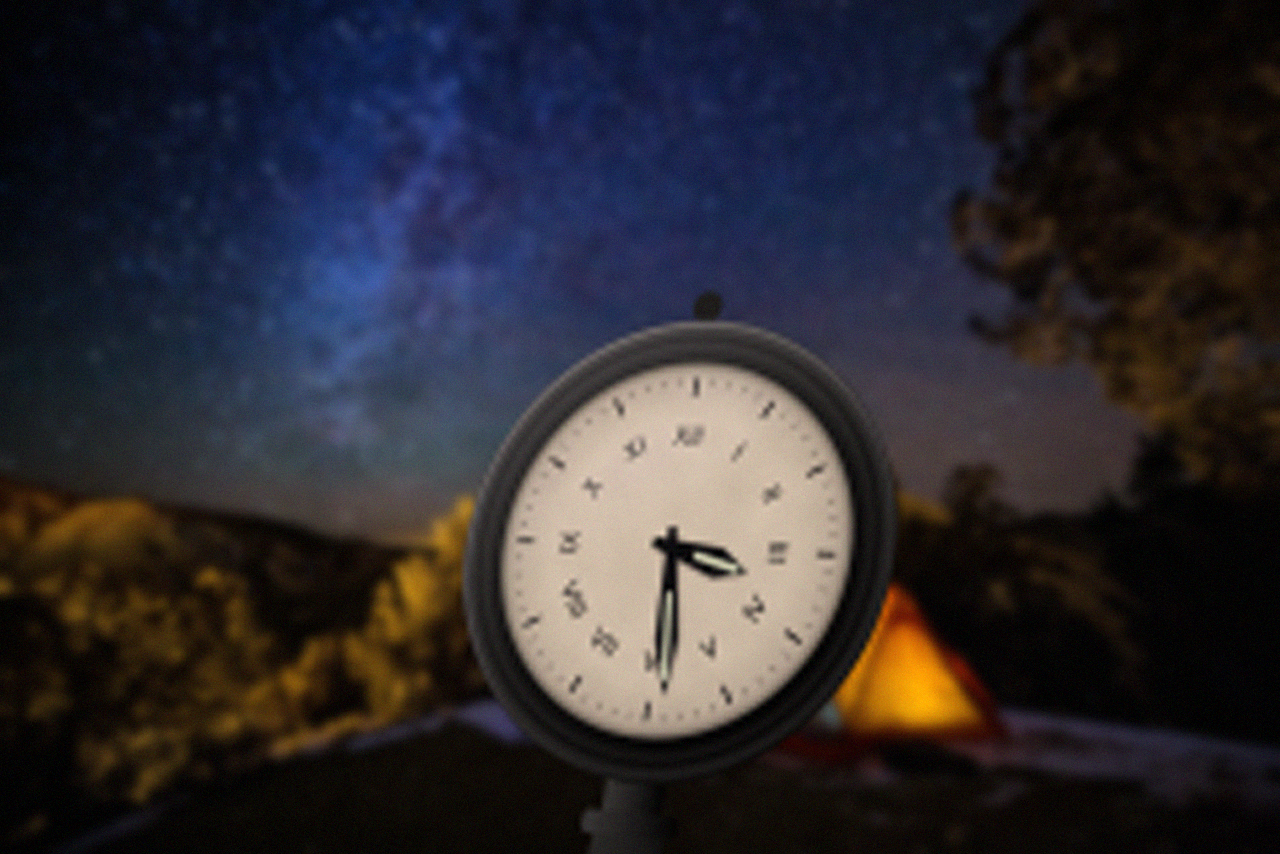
**3:29**
